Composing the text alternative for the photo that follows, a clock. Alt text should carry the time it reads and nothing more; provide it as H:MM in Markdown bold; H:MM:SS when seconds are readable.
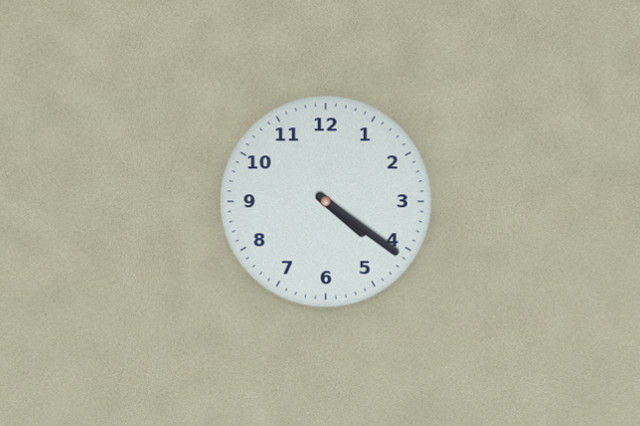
**4:21**
